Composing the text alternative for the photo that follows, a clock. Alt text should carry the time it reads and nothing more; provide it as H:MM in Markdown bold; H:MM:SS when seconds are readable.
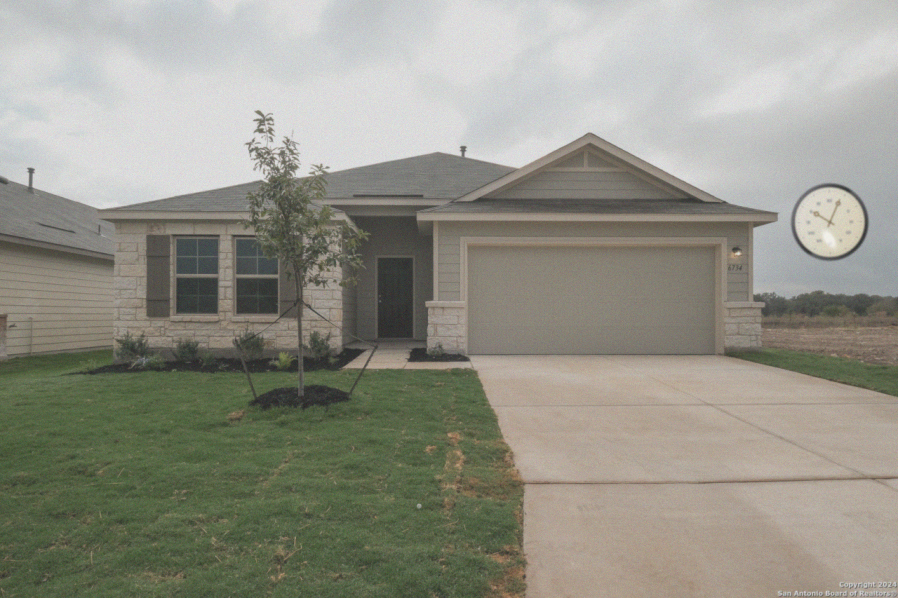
**10:04**
